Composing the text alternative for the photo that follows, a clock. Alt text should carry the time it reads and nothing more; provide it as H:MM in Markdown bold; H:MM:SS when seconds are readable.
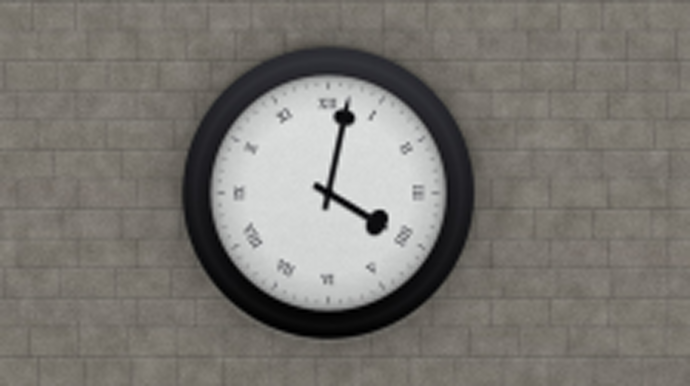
**4:02**
